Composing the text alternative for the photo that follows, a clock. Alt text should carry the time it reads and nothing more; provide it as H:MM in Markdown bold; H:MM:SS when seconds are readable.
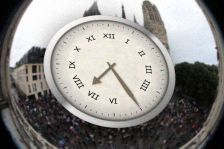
**7:25**
